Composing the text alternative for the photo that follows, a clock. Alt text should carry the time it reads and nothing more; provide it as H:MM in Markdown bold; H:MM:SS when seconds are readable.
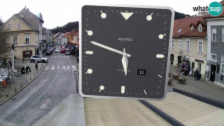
**5:48**
